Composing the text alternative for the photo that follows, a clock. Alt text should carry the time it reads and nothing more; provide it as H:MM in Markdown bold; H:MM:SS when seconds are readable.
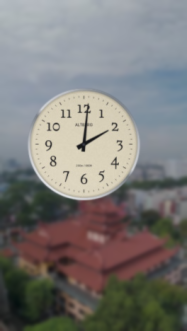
**2:01**
